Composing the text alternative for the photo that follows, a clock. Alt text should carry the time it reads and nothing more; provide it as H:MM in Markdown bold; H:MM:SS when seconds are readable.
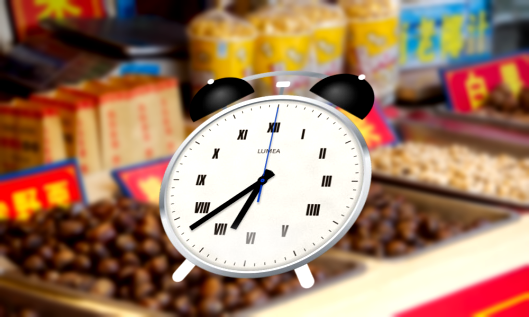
**6:38:00**
